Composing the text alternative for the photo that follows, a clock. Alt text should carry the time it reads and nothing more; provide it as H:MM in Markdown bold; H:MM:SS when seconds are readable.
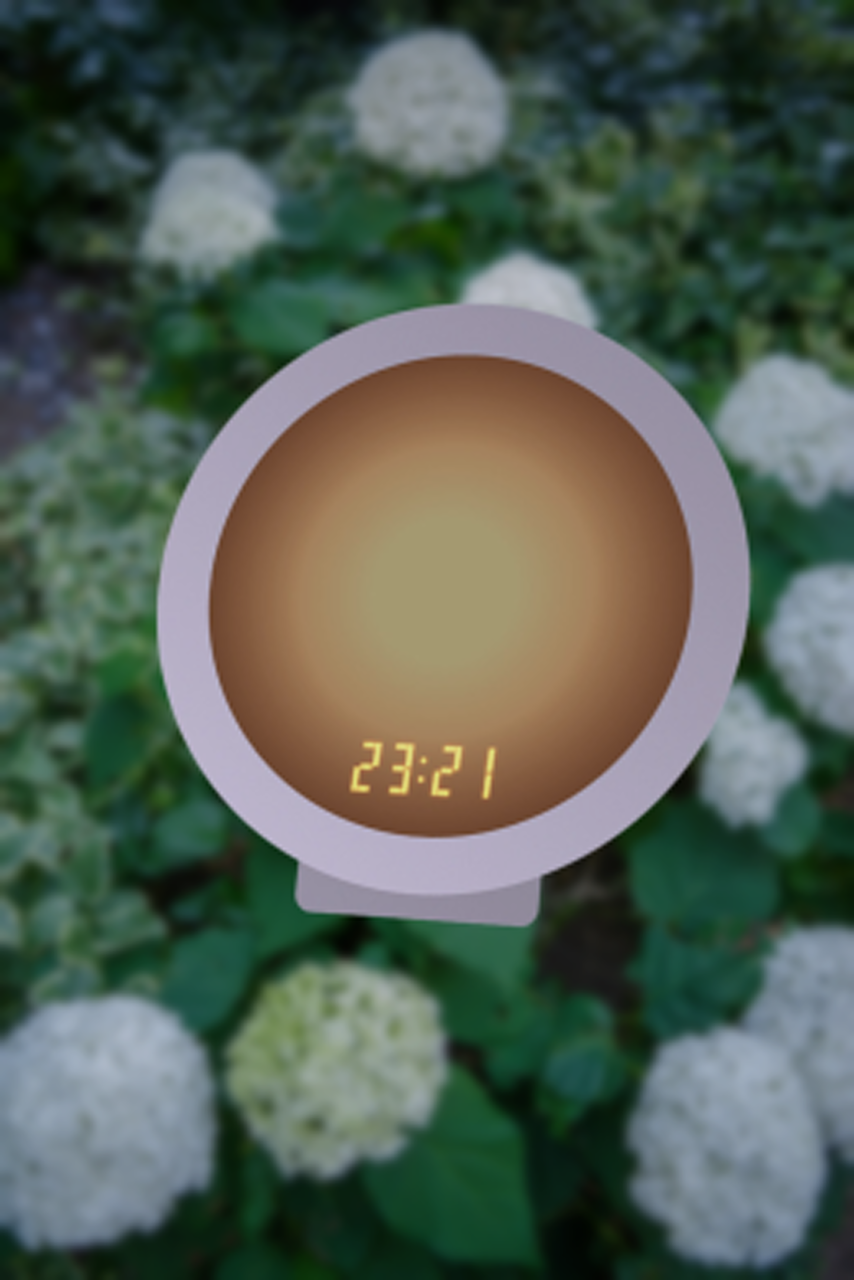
**23:21**
